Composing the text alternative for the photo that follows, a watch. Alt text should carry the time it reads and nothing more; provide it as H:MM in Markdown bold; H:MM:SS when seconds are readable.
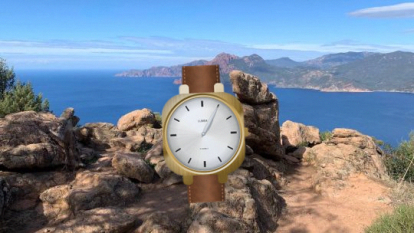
**1:05**
